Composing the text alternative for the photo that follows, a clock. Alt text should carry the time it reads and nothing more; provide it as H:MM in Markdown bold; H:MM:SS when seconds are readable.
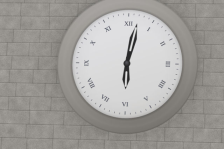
**6:02**
